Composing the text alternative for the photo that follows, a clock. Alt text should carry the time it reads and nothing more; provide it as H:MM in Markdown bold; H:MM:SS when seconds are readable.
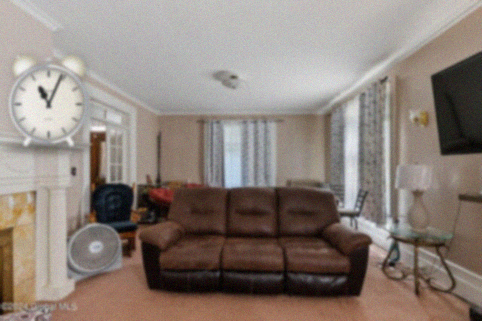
**11:04**
